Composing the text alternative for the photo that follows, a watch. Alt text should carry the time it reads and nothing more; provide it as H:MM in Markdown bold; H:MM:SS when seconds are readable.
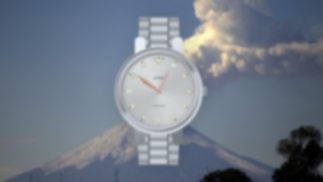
**12:51**
